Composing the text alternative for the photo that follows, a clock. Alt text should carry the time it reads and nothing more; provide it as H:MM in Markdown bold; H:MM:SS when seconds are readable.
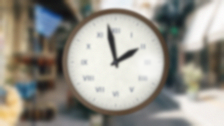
**1:58**
